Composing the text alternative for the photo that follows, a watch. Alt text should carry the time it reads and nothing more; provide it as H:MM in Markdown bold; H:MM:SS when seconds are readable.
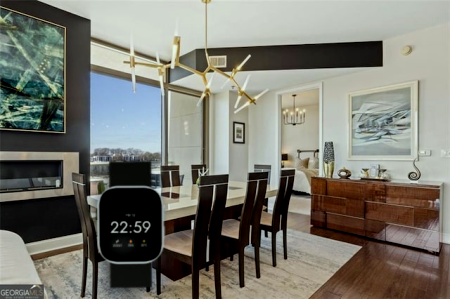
**22:59**
